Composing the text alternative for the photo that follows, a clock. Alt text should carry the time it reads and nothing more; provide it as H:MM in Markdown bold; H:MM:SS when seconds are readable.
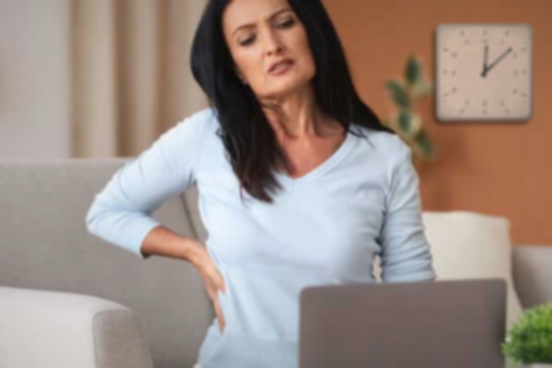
**12:08**
